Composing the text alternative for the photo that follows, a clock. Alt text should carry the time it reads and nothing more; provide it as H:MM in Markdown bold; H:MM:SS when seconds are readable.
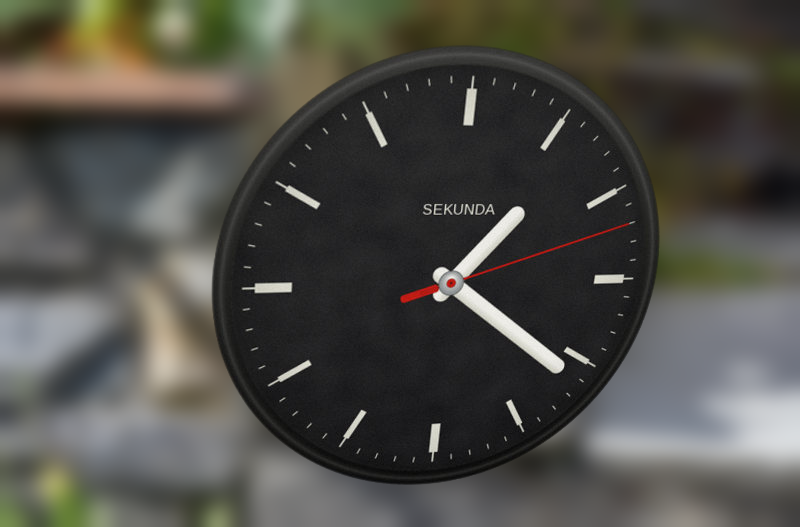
**1:21:12**
